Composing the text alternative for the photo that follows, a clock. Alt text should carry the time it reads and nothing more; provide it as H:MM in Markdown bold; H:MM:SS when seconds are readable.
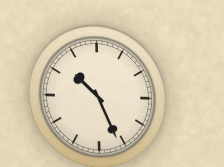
**10:26**
